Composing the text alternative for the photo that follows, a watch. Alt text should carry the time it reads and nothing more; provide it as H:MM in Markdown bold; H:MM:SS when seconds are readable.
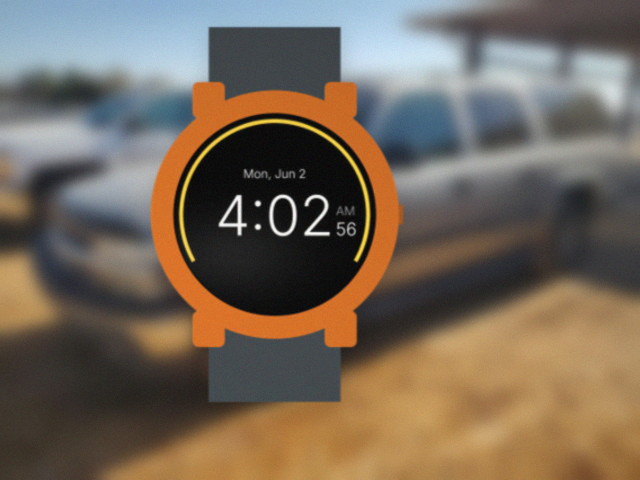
**4:02:56**
